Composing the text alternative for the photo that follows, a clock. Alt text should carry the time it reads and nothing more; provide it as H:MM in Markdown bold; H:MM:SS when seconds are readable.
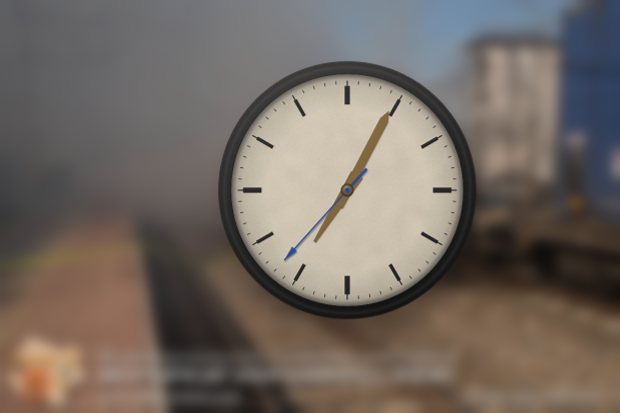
**7:04:37**
